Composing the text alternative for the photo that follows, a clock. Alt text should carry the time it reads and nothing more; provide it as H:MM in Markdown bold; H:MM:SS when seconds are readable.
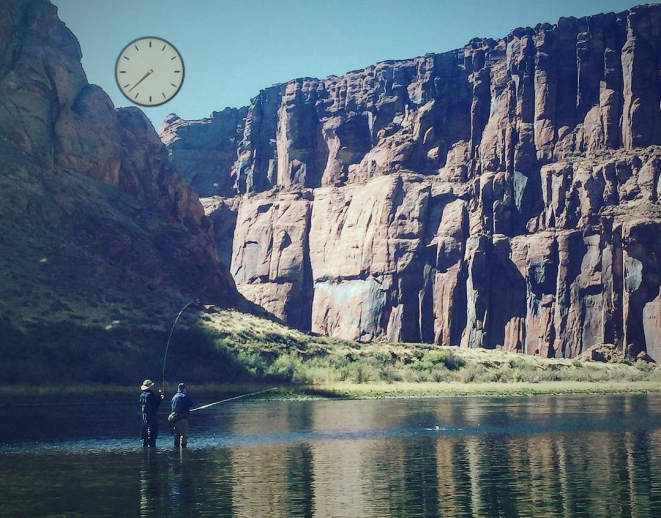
**7:38**
